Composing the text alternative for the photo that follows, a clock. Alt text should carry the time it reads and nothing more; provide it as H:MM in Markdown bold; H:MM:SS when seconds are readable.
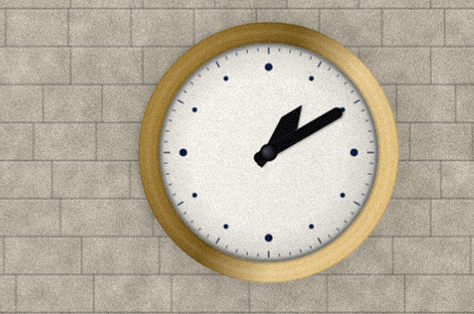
**1:10**
